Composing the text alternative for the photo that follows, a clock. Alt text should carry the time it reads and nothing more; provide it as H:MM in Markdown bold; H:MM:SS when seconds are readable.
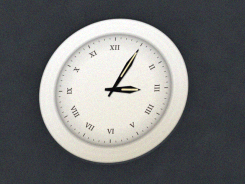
**3:05**
